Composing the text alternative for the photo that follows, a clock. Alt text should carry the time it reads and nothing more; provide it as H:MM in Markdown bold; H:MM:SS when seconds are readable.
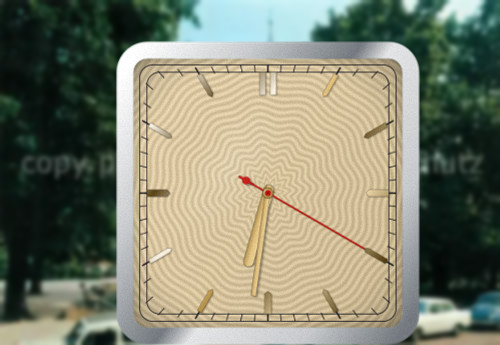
**6:31:20**
